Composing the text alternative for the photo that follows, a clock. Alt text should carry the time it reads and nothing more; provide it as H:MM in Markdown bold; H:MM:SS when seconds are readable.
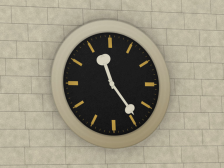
**11:24**
